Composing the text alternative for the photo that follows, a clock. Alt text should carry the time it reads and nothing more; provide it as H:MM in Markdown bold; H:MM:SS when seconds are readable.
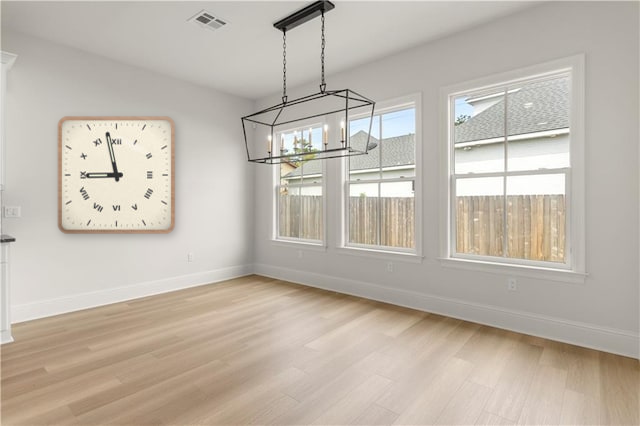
**8:58**
